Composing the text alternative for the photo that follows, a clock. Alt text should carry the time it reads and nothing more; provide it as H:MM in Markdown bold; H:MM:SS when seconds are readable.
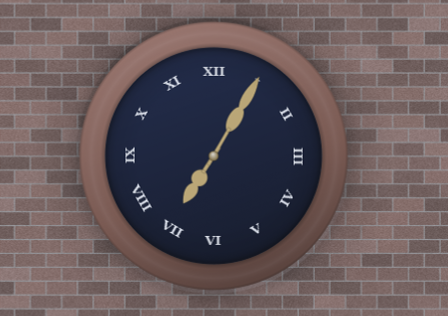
**7:05**
